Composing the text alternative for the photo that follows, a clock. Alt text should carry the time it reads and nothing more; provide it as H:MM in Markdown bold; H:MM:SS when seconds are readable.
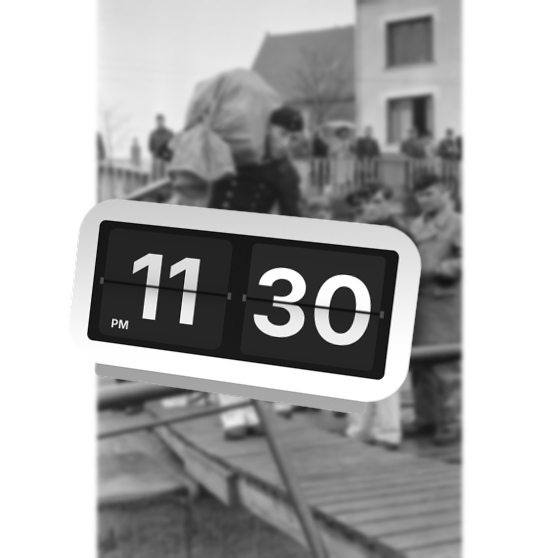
**11:30**
